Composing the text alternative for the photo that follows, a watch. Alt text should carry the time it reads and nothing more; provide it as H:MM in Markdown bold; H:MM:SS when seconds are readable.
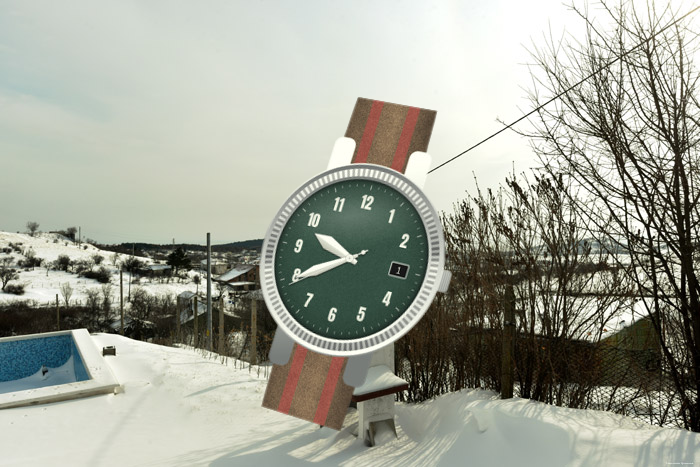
**9:39:39**
